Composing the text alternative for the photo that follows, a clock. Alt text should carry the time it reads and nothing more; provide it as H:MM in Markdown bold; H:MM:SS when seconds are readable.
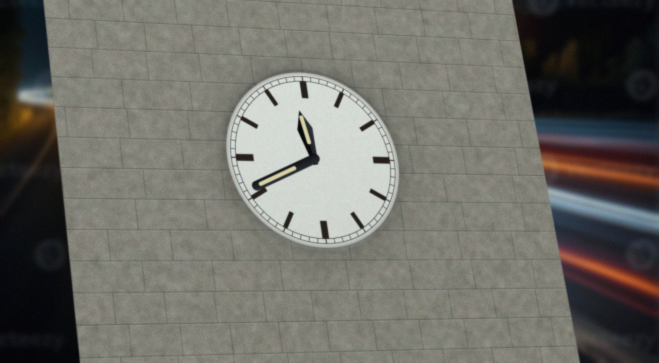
**11:41**
